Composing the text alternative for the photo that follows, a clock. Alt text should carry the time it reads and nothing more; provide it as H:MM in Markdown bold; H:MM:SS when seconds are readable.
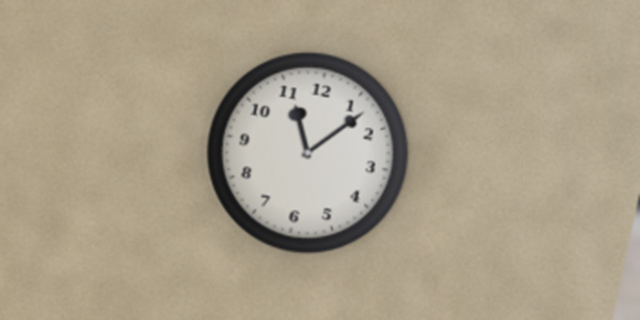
**11:07**
